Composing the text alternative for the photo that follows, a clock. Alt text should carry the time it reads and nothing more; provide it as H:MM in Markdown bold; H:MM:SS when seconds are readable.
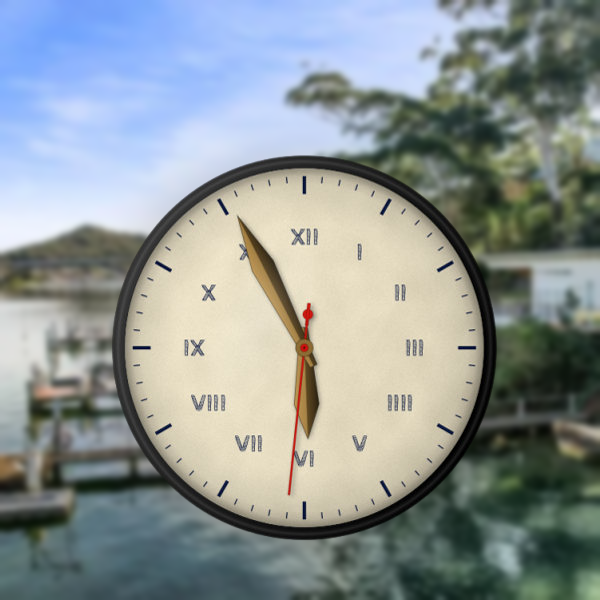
**5:55:31**
